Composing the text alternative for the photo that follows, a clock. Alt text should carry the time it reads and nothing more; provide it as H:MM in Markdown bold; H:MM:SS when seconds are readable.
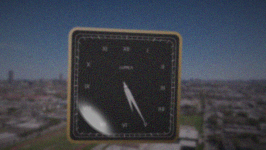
**5:25**
